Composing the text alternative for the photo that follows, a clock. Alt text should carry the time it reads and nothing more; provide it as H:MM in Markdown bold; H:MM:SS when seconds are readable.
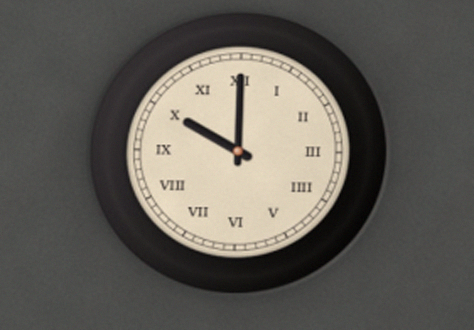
**10:00**
